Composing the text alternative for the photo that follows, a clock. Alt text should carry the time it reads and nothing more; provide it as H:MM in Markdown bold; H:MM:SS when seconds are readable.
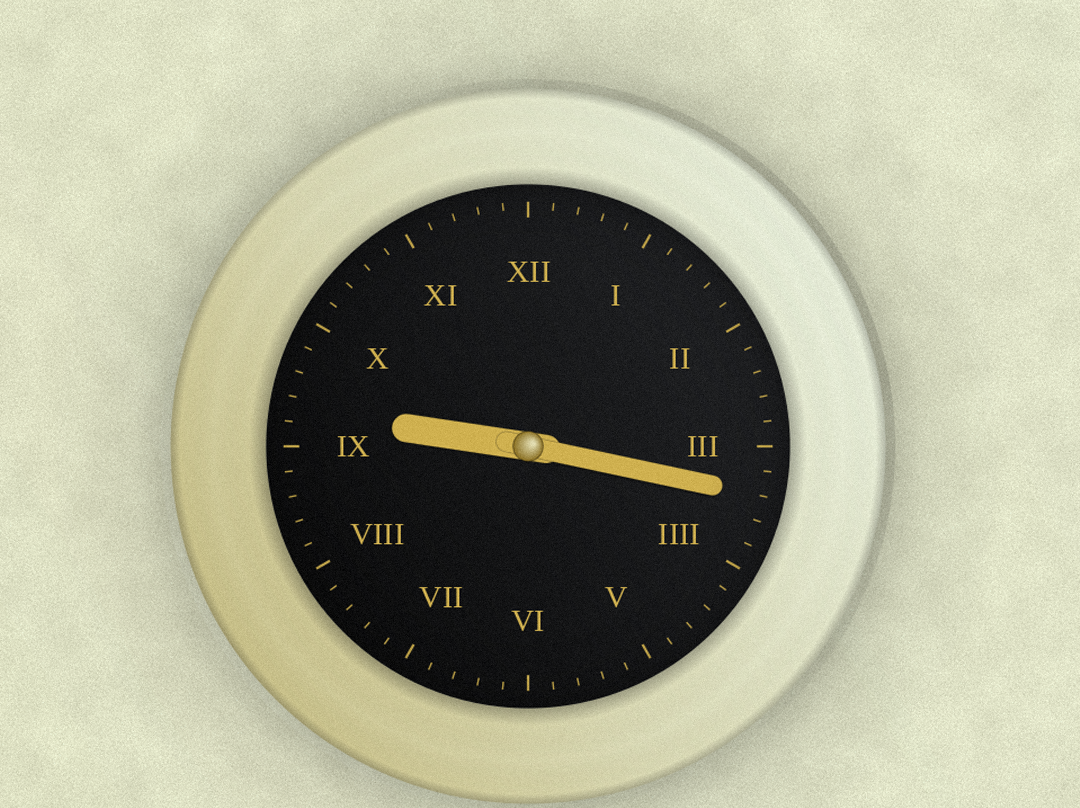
**9:17**
